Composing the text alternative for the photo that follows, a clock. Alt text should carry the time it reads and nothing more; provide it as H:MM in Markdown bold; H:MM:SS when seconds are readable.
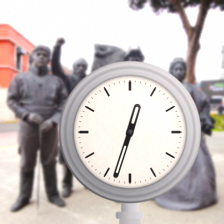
**12:33**
